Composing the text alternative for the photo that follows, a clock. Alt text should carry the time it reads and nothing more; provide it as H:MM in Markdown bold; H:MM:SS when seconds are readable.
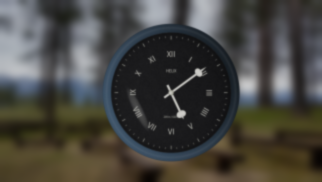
**5:09**
